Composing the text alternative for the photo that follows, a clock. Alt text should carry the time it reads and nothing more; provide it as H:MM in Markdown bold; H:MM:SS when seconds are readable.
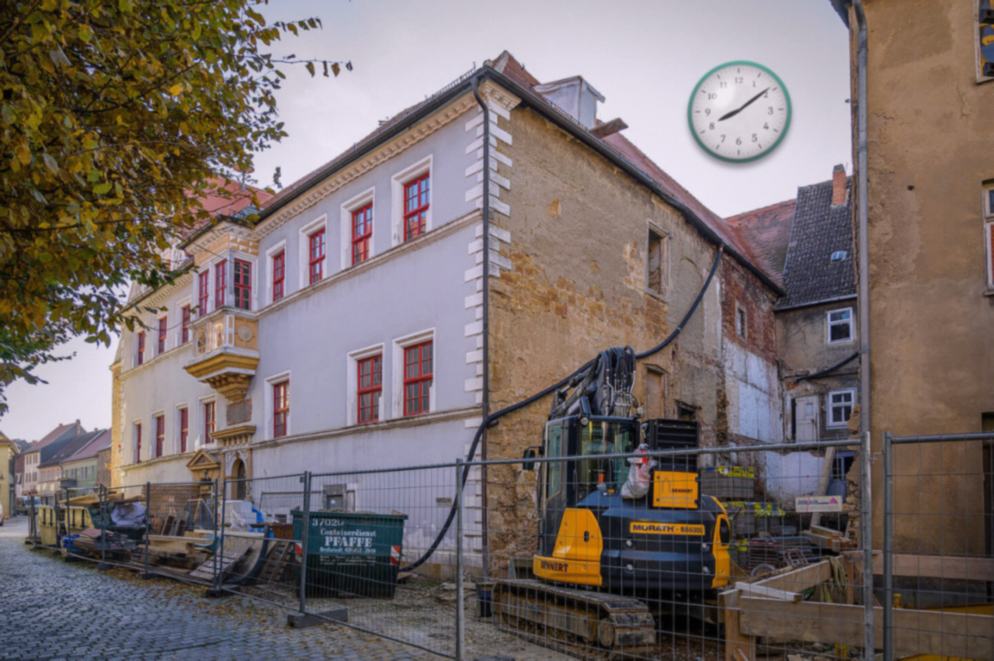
**8:09**
